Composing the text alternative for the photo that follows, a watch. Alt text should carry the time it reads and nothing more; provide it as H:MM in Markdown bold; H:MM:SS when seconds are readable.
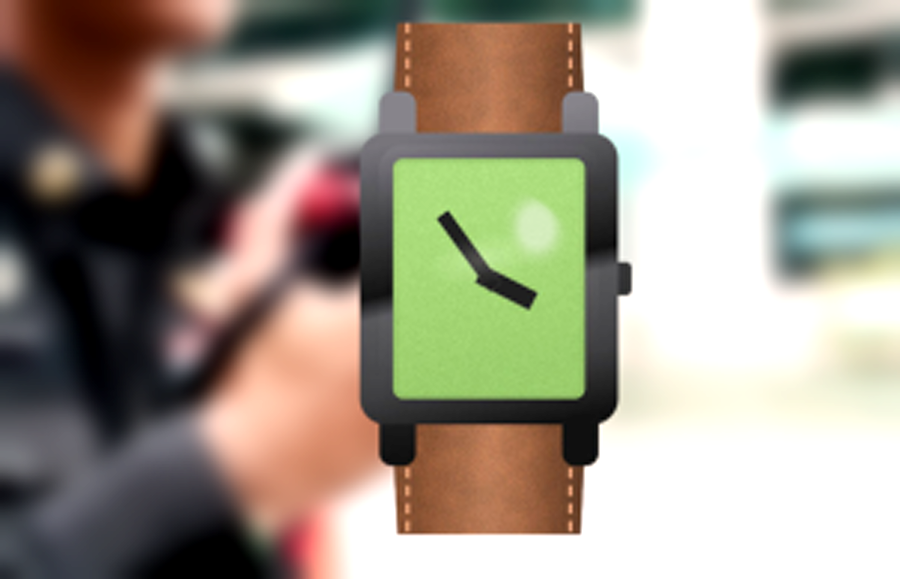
**3:54**
